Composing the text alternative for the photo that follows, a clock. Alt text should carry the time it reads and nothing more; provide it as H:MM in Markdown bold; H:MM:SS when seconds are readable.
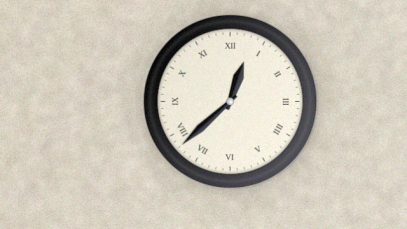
**12:38**
